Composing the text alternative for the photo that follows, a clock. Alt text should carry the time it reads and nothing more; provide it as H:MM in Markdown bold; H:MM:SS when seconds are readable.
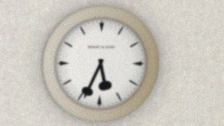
**5:34**
